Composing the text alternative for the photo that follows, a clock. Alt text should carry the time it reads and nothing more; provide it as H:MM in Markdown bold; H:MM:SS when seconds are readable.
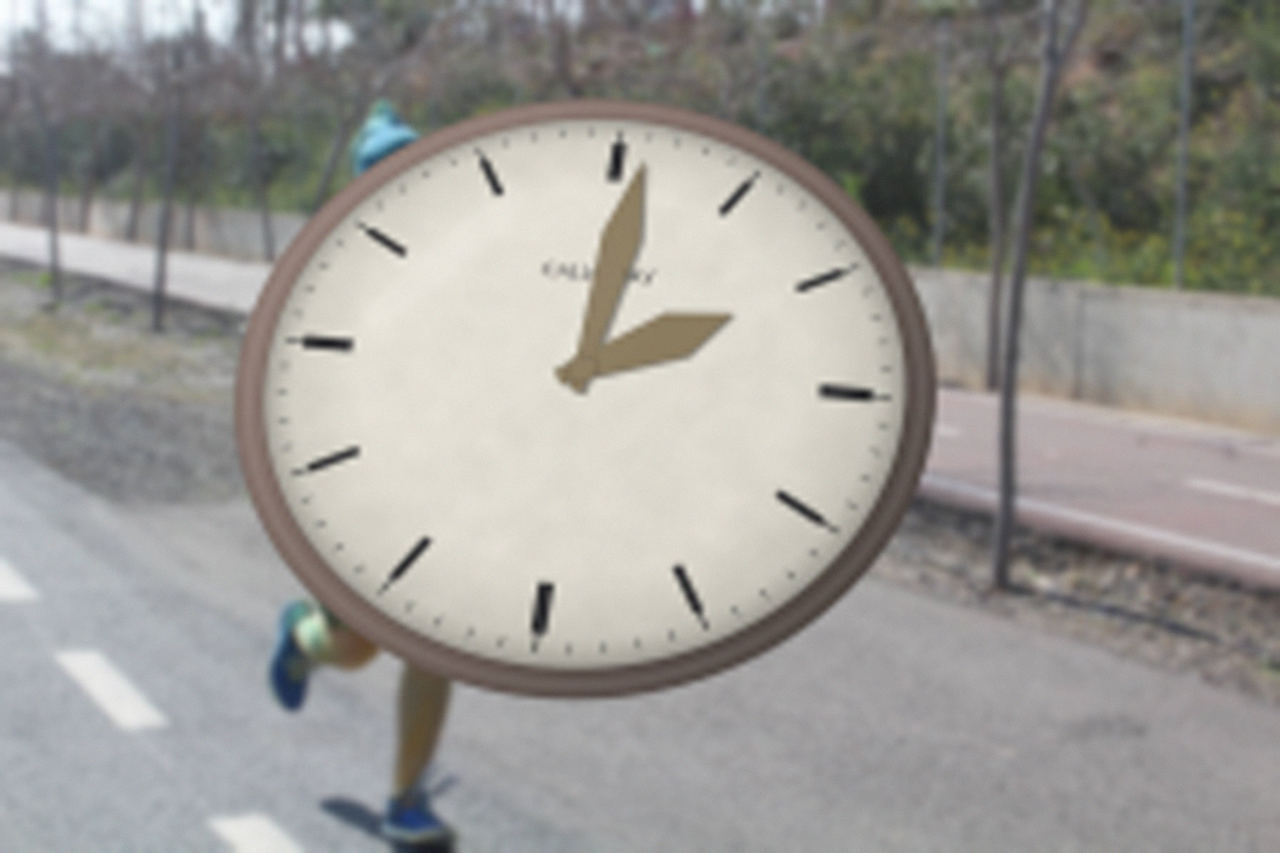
**2:01**
